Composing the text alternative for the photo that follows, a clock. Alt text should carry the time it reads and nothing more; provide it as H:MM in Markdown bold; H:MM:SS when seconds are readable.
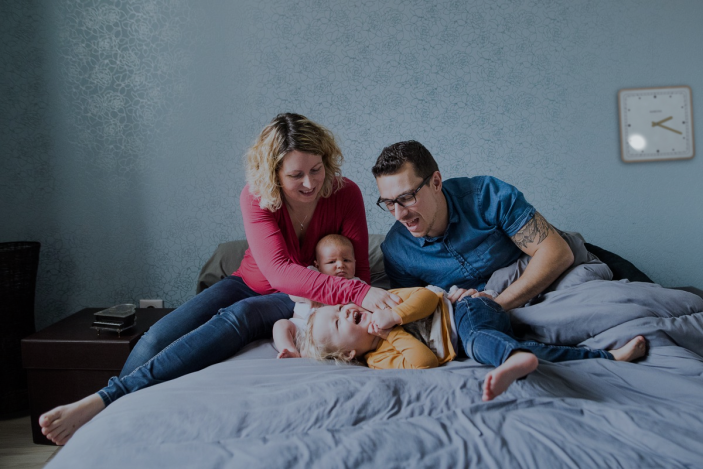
**2:19**
